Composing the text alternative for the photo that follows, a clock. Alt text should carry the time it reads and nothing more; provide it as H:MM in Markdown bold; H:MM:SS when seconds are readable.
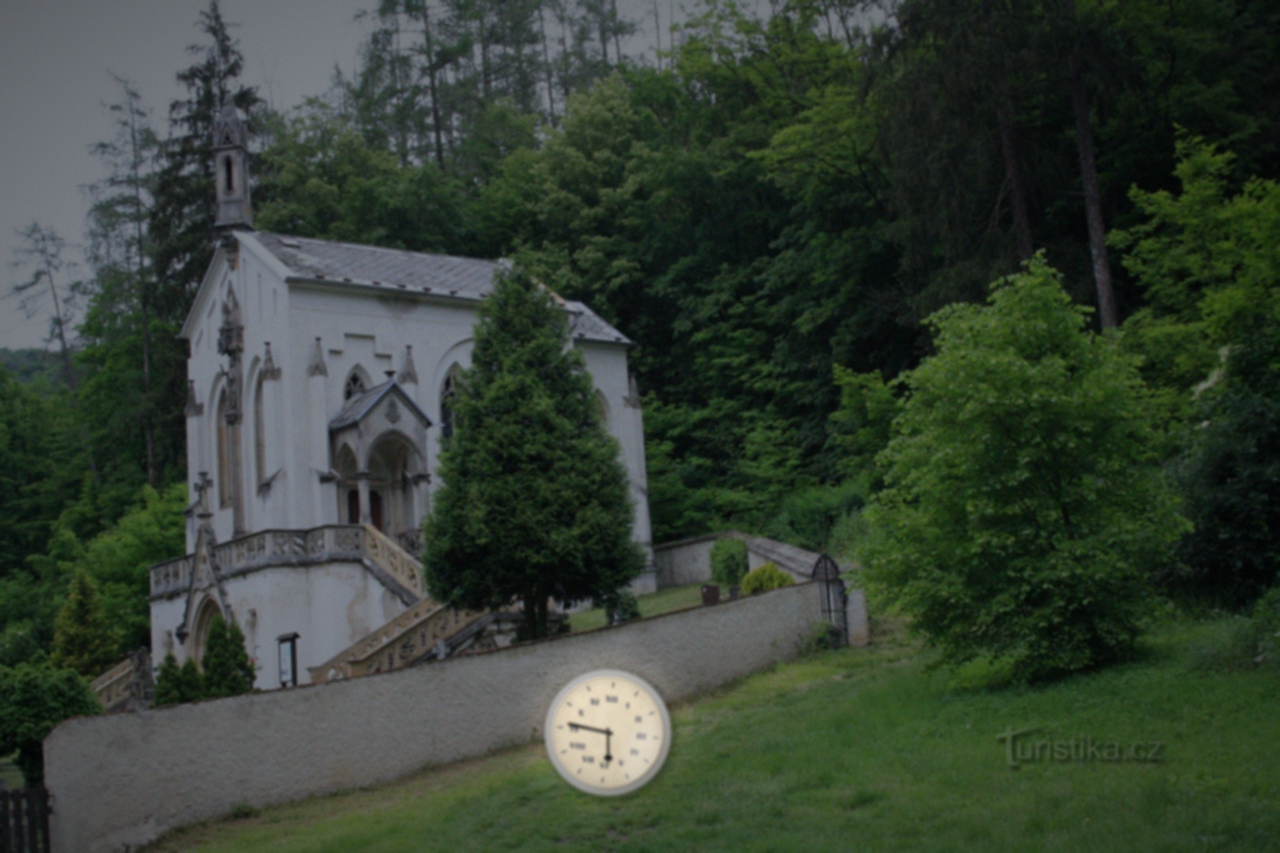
**5:46**
